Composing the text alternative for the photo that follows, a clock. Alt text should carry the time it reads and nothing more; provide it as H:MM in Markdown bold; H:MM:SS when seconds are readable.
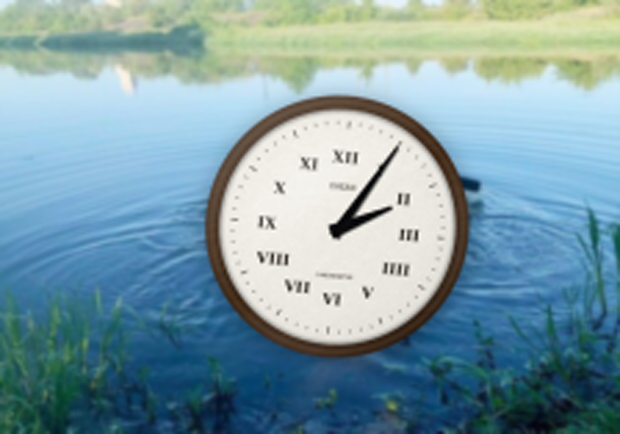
**2:05**
